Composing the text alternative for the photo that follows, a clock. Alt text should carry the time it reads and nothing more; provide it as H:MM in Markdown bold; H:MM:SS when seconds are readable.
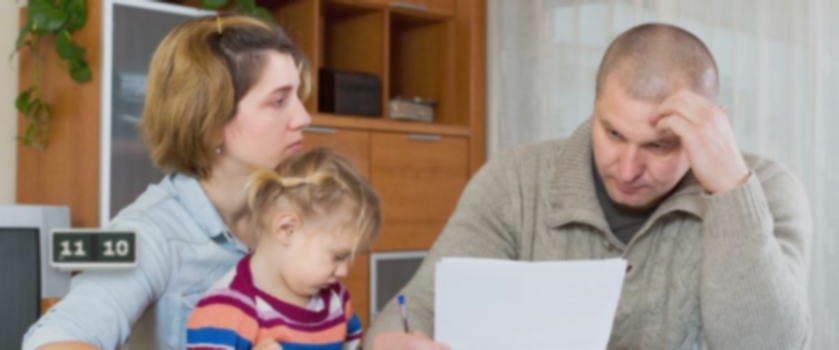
**11:10**
